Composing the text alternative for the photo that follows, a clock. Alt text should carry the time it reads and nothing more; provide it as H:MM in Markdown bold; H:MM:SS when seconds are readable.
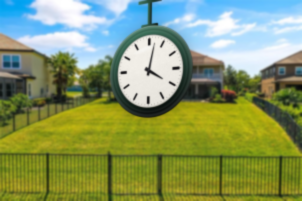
**4:02**
